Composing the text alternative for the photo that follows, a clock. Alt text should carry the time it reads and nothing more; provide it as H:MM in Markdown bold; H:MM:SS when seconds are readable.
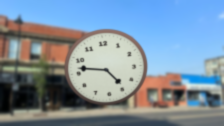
**4:47**
